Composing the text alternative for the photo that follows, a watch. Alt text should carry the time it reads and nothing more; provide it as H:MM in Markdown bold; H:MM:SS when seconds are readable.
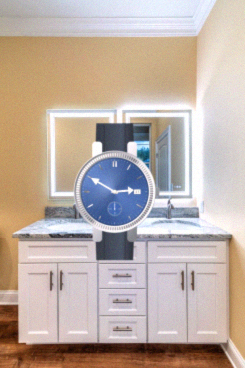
**2:50**
